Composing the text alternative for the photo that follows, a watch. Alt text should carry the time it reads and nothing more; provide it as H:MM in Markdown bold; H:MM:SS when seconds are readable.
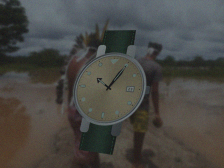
**10:05**
